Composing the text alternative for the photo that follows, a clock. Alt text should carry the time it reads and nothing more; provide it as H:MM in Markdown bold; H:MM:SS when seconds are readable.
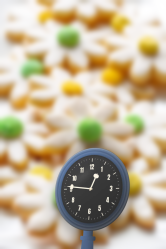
**12:46**
